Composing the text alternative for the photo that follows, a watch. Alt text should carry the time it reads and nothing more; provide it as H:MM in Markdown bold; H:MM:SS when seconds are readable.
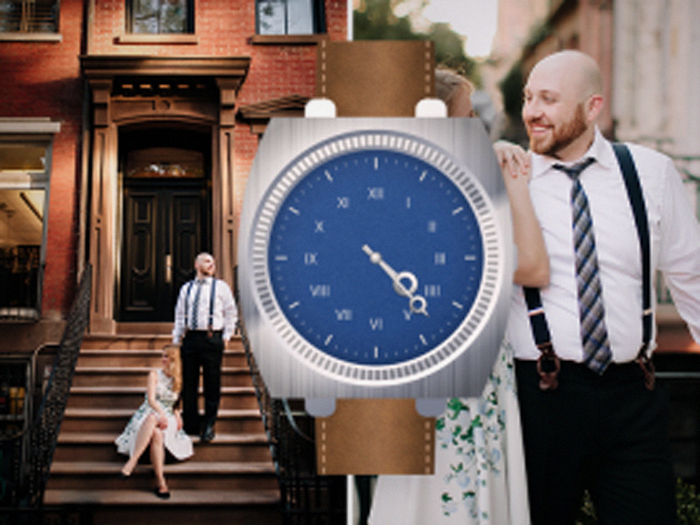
**4:23**
